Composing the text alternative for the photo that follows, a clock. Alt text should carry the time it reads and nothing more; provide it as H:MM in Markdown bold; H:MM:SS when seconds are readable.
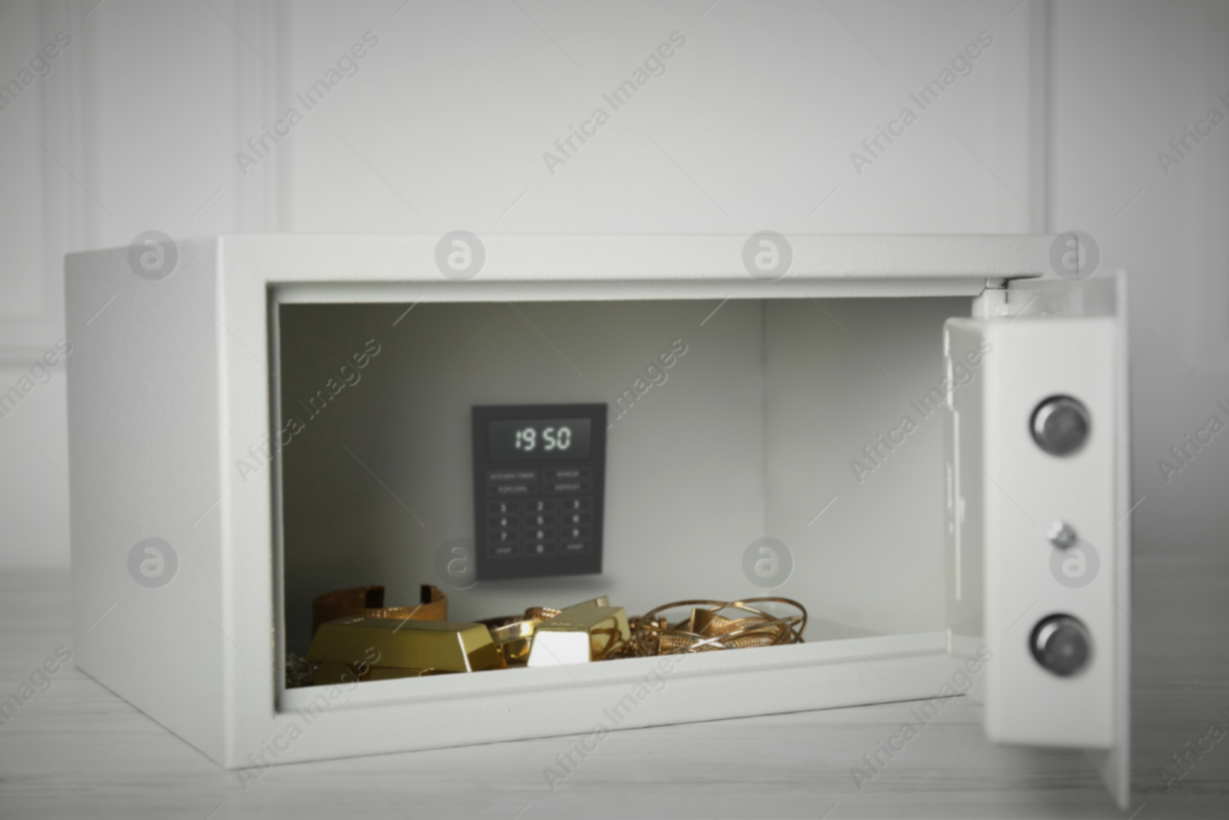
**19:50**
